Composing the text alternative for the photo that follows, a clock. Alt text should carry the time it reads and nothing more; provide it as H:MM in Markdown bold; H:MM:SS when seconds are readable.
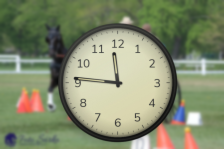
**11:46**
